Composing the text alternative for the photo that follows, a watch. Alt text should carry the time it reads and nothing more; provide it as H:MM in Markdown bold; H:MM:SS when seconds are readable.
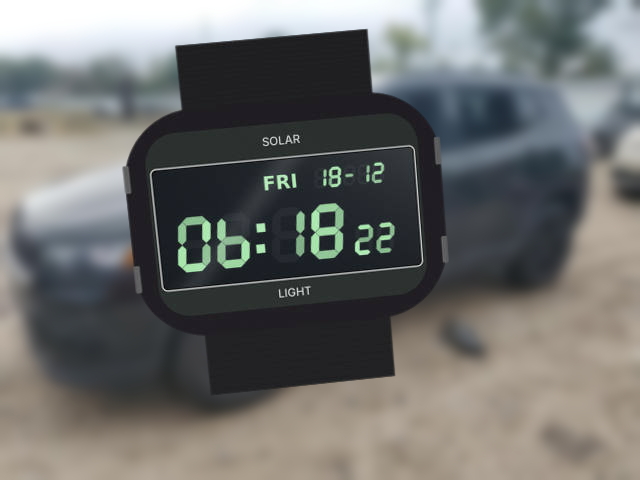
**6:18:22**
